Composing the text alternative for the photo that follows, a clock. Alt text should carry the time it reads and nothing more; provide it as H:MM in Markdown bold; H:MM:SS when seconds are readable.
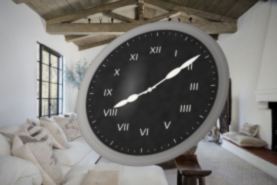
**8:09**
